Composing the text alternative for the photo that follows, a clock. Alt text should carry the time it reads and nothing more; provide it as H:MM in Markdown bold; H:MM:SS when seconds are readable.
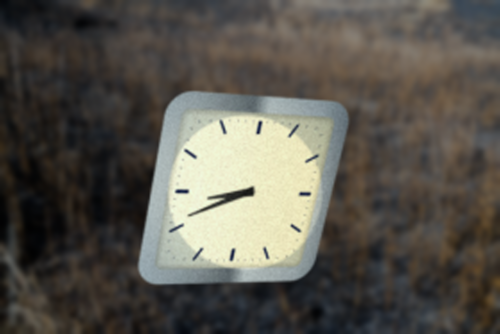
**8:41**
